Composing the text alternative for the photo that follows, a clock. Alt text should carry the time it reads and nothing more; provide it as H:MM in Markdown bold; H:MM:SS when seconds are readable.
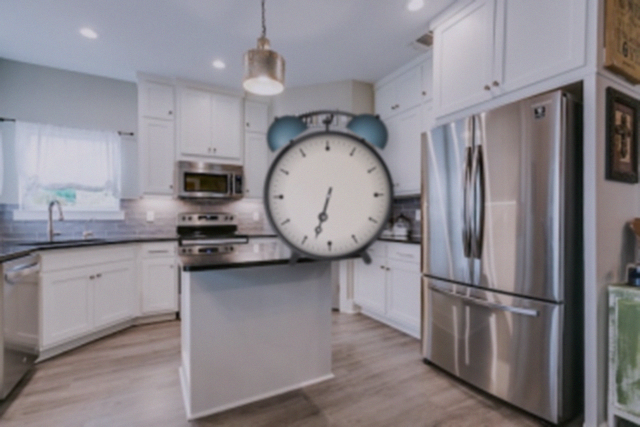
**6:33**
